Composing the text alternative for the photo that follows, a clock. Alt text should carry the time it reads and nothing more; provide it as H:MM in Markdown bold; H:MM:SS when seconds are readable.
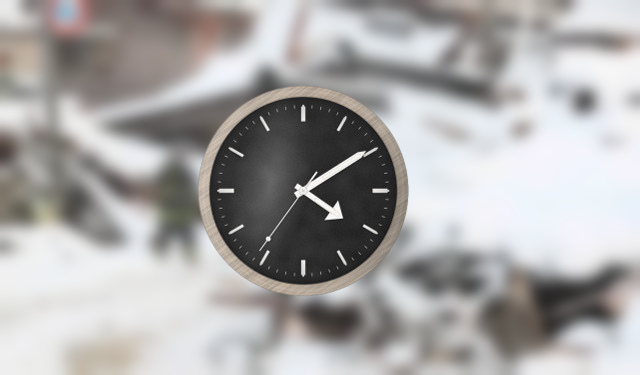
**4:09:36**
